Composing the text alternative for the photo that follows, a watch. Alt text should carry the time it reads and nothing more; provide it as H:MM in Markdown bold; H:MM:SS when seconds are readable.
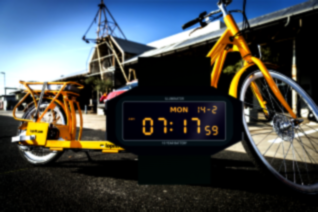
**7:17**
